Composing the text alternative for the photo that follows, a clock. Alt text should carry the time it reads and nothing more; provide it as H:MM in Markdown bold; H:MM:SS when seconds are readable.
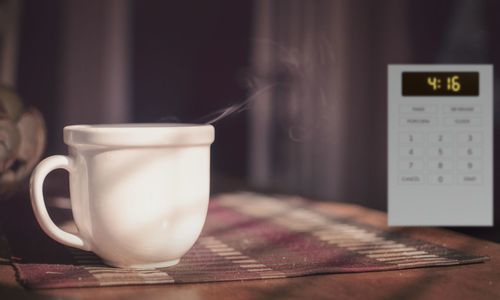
**4:16**
